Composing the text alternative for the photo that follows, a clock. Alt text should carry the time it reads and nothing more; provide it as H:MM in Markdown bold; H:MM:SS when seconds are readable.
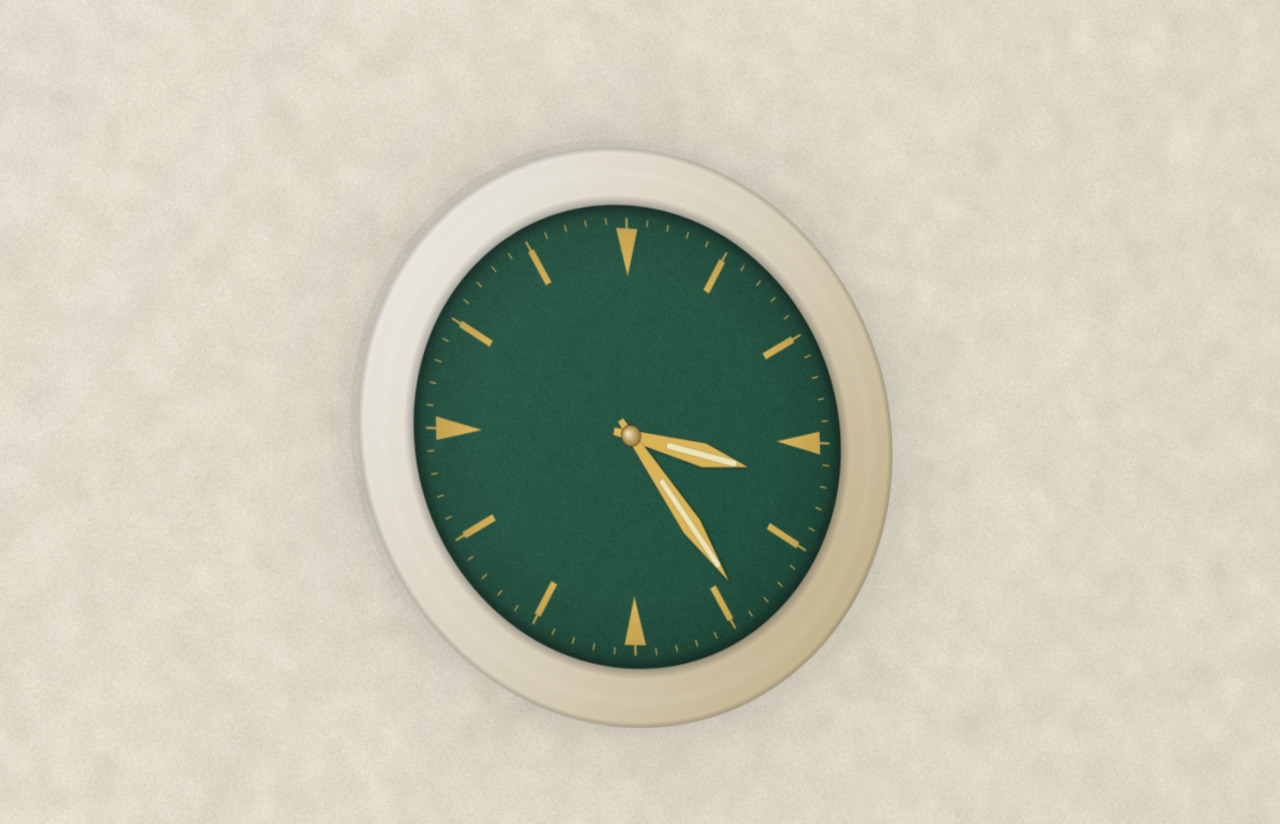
**3:24**
